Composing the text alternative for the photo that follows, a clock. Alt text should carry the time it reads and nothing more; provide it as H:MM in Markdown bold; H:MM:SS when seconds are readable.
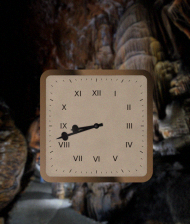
**8:42**
